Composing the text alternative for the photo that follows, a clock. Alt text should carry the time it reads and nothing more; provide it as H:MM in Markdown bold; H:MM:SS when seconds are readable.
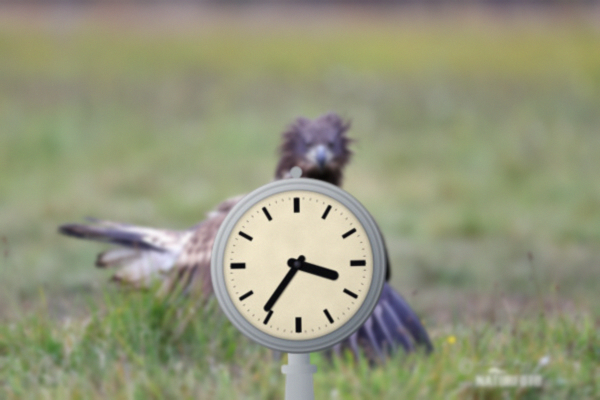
**3:36**
